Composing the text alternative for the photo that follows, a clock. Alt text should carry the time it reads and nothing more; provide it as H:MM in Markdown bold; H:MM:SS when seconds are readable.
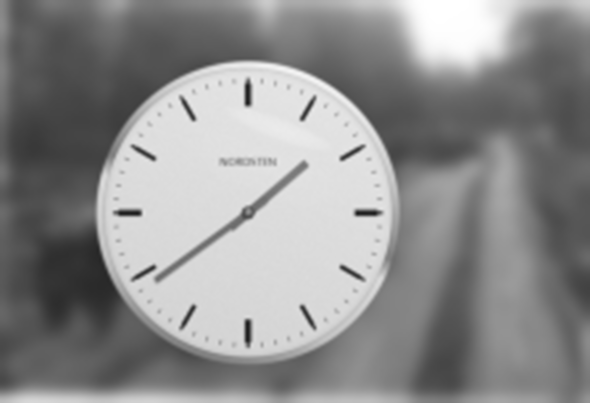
**1:39**
